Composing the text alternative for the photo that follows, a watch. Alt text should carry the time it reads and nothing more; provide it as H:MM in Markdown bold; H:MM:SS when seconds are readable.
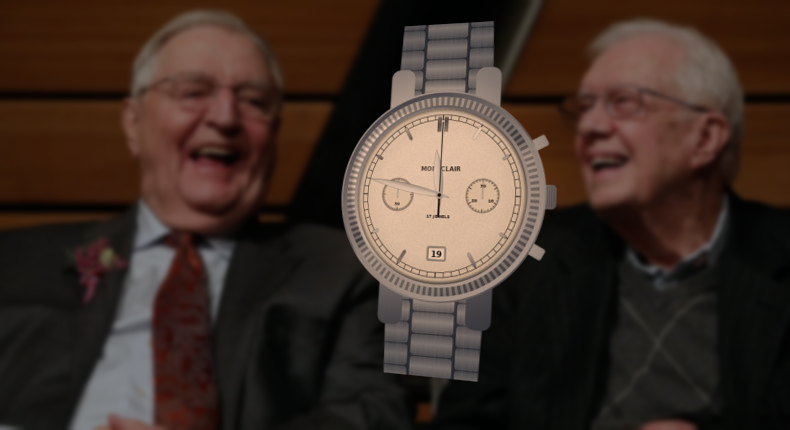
**11:47**
